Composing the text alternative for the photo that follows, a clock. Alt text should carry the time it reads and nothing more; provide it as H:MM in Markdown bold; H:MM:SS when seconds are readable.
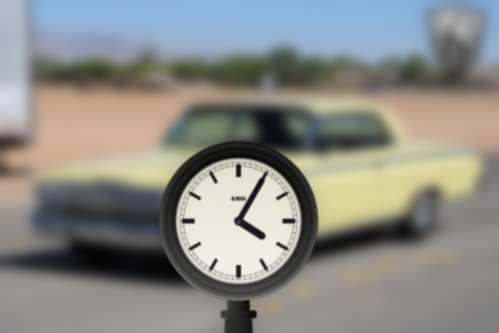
**4:05**
